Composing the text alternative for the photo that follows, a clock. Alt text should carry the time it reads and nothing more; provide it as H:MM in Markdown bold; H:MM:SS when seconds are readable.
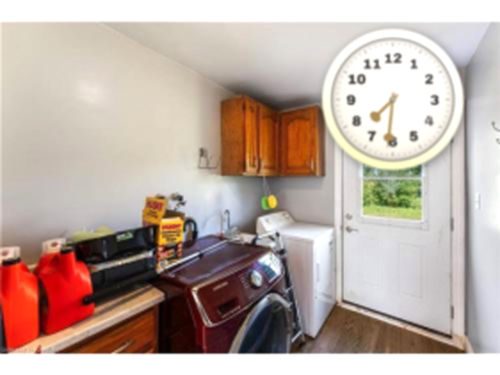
**7:31**
